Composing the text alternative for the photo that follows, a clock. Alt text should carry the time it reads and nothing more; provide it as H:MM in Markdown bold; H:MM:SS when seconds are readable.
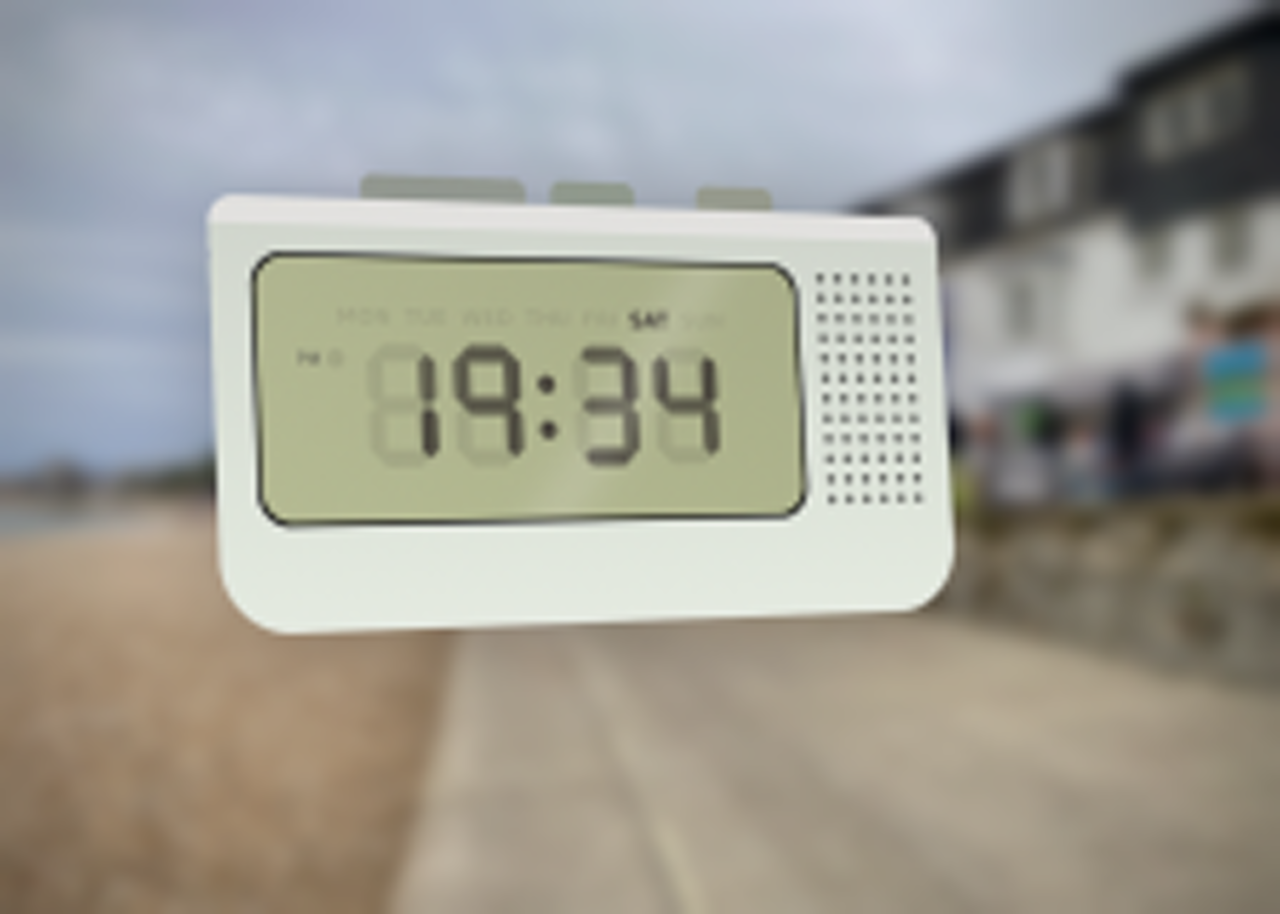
**19:34**
